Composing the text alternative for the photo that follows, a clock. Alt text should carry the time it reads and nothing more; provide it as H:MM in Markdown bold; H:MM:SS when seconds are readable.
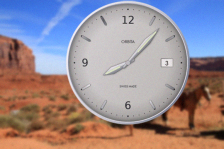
**8:07**
